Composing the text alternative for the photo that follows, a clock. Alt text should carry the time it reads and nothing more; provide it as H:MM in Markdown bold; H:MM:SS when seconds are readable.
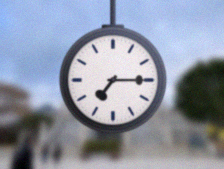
**7:15**
